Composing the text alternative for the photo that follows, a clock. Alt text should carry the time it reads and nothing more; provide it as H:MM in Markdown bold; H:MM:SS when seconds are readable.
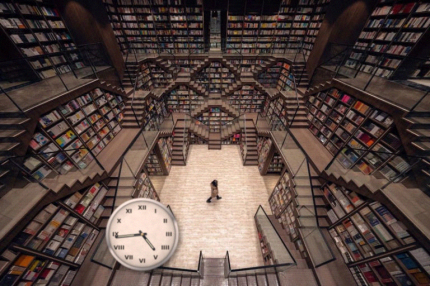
**4:44**
